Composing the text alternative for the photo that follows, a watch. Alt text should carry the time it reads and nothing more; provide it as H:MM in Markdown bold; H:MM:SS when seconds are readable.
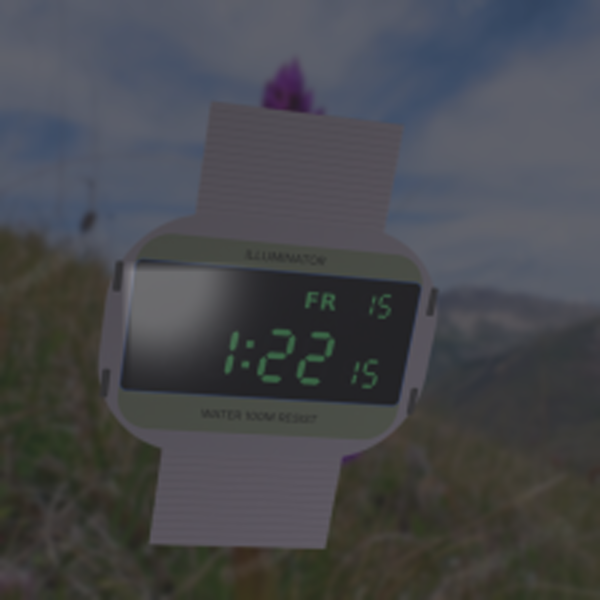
**1:22:15**
